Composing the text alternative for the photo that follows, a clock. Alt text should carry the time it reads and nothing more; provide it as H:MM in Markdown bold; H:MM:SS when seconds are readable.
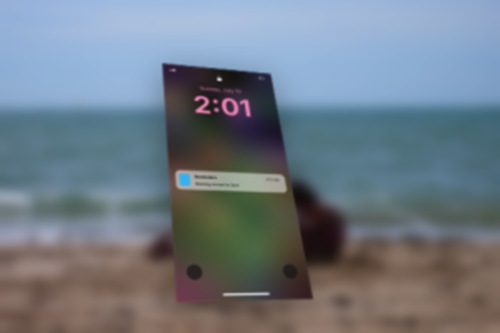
**2:01**
